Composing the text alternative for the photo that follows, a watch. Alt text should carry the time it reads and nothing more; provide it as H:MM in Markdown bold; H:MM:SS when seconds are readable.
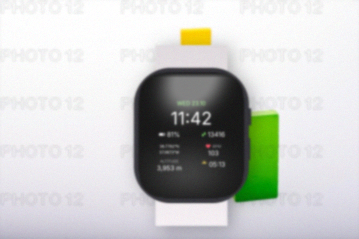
**11:42**
